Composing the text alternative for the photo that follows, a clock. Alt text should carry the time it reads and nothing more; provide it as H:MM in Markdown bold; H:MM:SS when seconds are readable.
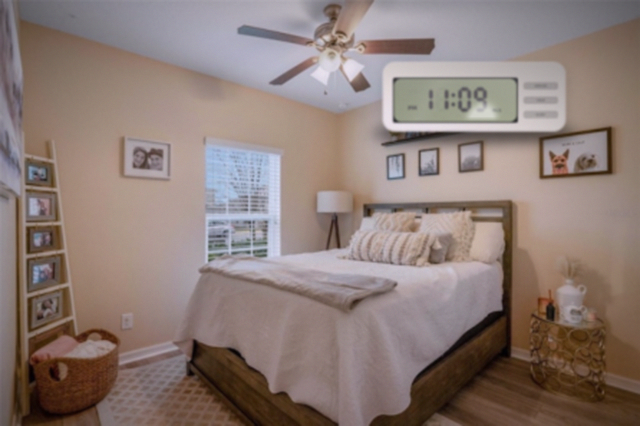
**11:09**
